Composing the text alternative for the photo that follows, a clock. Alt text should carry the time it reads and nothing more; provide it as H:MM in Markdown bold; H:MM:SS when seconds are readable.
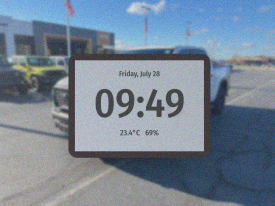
**9:49**
